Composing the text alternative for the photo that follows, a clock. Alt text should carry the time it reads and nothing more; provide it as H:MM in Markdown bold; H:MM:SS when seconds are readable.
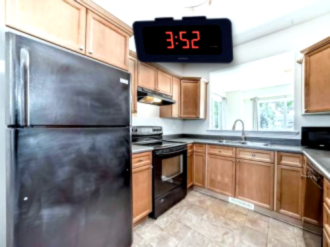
**3:52**
